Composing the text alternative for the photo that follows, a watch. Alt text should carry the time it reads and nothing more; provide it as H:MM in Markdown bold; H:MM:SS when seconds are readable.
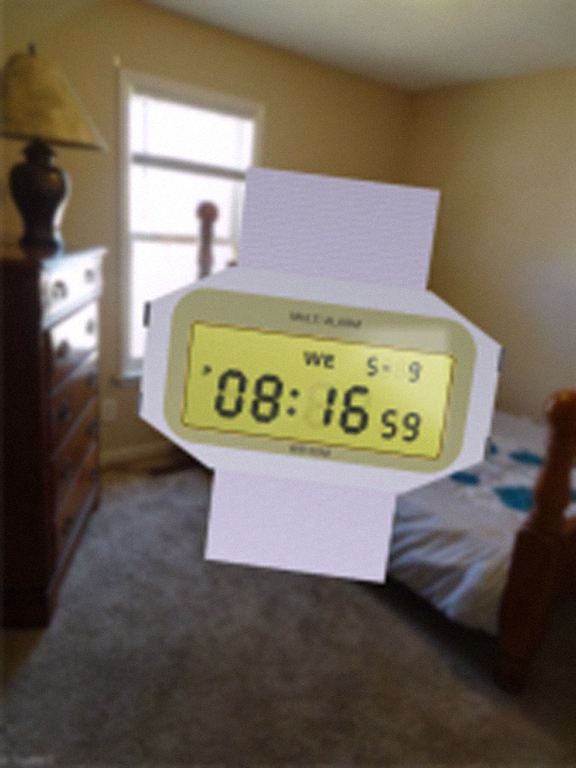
**8:16:59**
